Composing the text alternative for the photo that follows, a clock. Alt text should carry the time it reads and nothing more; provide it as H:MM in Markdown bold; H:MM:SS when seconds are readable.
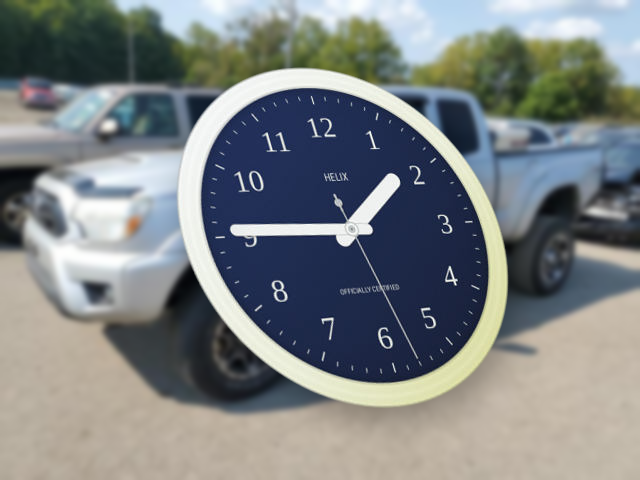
**1:45:28**
